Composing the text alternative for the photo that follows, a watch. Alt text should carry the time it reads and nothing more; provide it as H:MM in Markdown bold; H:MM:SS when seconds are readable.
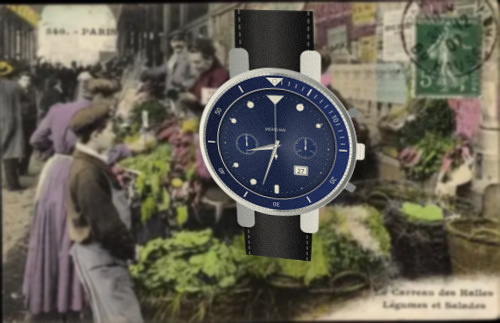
**8:33**
